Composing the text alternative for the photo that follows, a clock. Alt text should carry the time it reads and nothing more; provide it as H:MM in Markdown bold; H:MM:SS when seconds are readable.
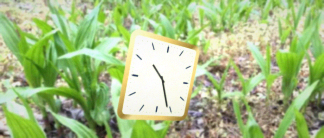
**10:26**
